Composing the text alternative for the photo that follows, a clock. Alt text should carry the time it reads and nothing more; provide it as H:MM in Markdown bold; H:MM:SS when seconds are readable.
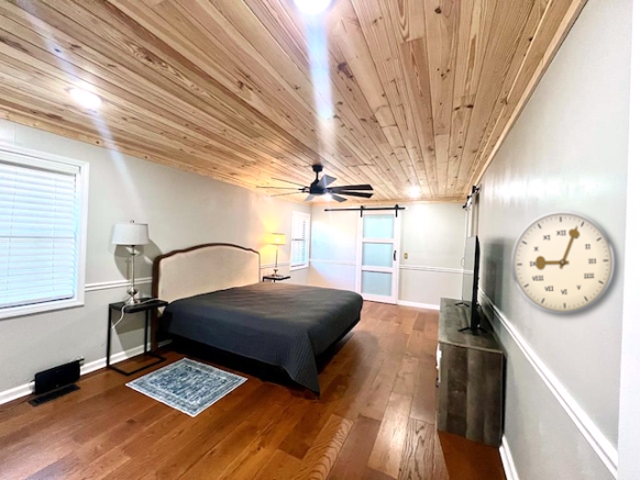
**9:04**
